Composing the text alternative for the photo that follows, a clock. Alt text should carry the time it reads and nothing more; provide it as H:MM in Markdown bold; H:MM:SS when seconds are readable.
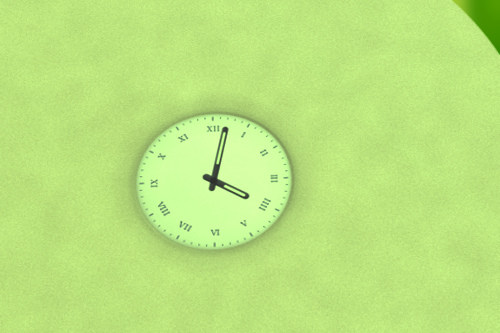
**4:02**
